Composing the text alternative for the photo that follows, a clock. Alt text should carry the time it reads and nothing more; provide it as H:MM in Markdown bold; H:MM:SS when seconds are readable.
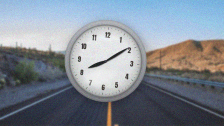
**8:09**
